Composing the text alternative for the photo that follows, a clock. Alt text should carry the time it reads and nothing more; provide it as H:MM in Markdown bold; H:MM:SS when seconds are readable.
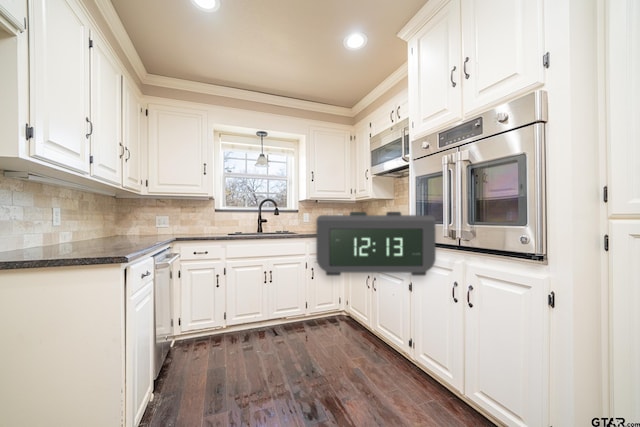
**12:13**
